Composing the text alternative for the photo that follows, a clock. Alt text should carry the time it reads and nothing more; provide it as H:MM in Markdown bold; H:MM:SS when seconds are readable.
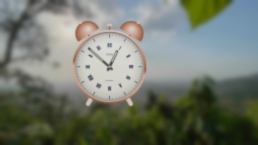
**12:52**
